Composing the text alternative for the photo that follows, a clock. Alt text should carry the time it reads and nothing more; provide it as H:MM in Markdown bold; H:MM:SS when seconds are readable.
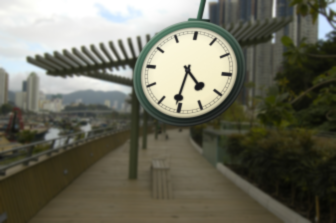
**4:31**
